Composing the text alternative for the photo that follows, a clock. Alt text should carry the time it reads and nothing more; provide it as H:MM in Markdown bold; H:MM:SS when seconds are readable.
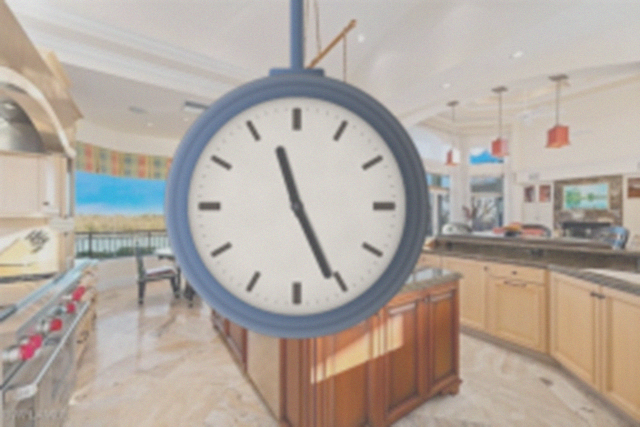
**11:26**
